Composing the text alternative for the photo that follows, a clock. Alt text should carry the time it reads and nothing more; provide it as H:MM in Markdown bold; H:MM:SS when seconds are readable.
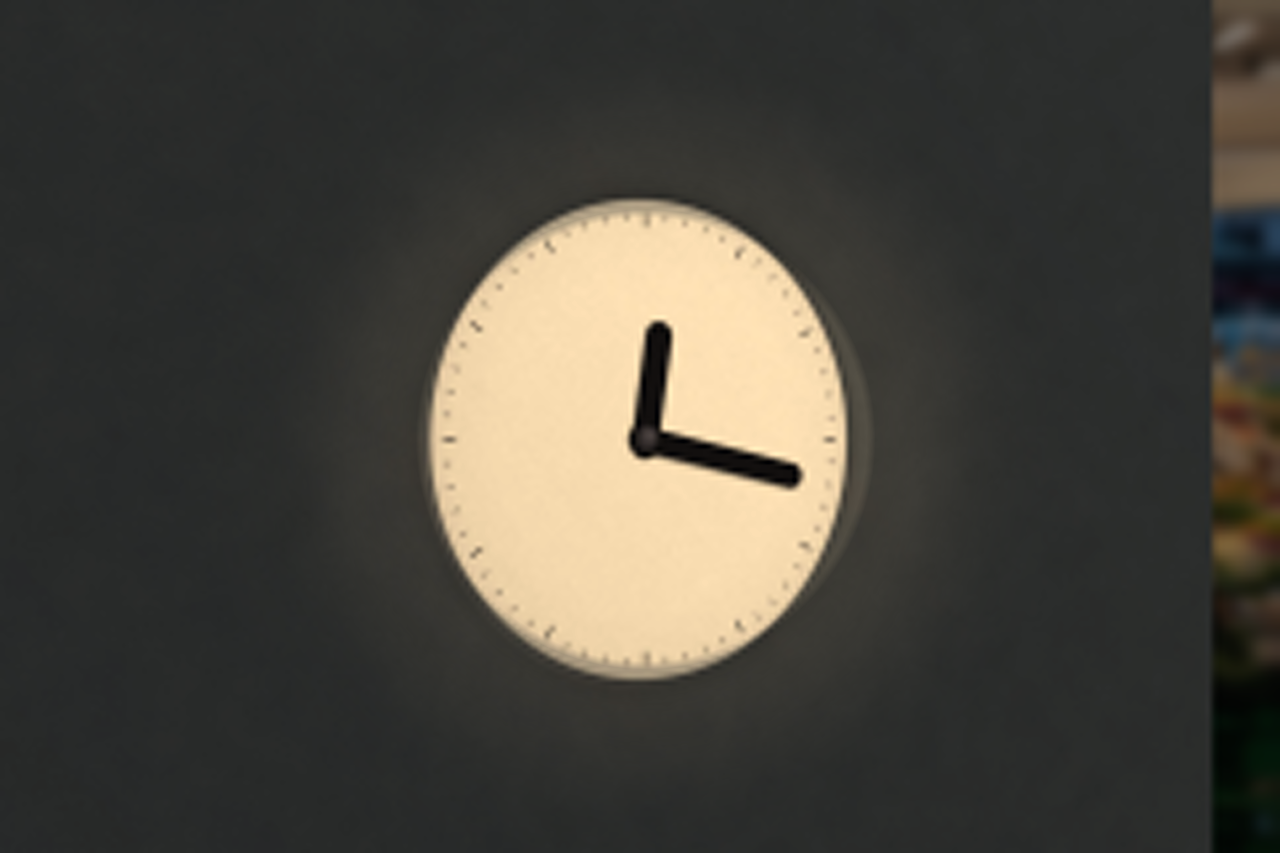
**12:17**
